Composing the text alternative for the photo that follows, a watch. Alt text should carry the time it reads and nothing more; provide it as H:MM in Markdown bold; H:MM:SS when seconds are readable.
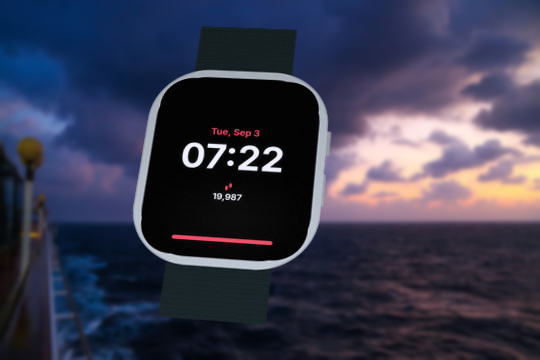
**7:22**
